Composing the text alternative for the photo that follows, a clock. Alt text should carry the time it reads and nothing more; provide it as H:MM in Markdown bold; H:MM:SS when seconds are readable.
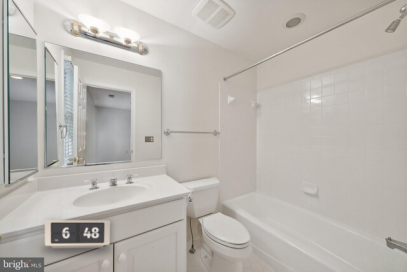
**6:48**
